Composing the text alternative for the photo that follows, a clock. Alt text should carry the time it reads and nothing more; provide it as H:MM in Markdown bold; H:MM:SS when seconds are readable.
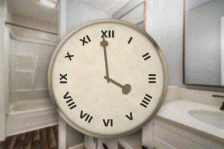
**3:59**
